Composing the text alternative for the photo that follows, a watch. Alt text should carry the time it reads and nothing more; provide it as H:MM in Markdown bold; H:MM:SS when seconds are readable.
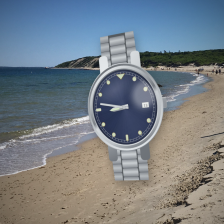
**8:47**
